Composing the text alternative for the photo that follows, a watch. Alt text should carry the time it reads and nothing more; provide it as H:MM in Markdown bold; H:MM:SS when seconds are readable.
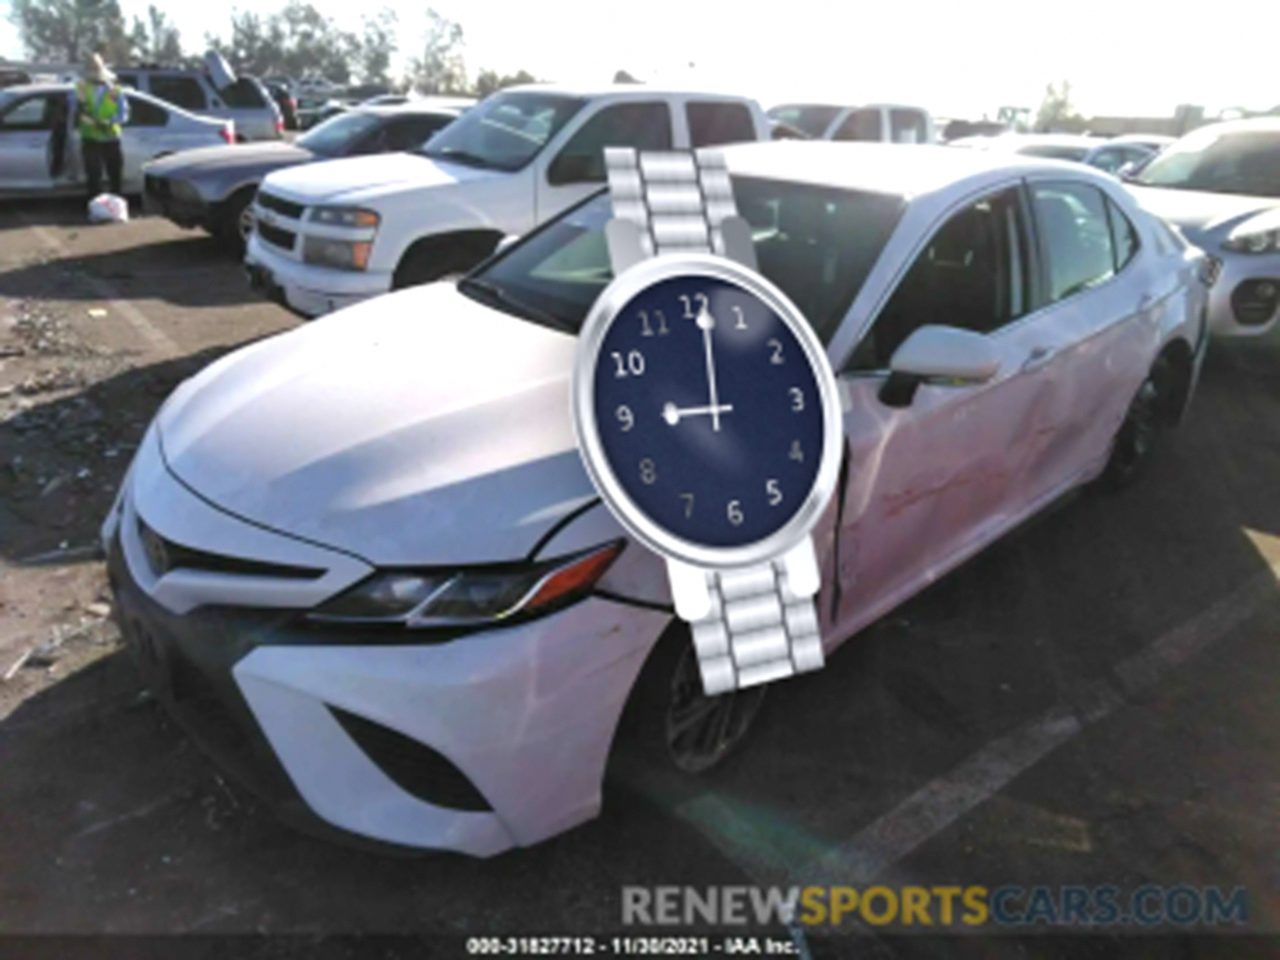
**9:01**
